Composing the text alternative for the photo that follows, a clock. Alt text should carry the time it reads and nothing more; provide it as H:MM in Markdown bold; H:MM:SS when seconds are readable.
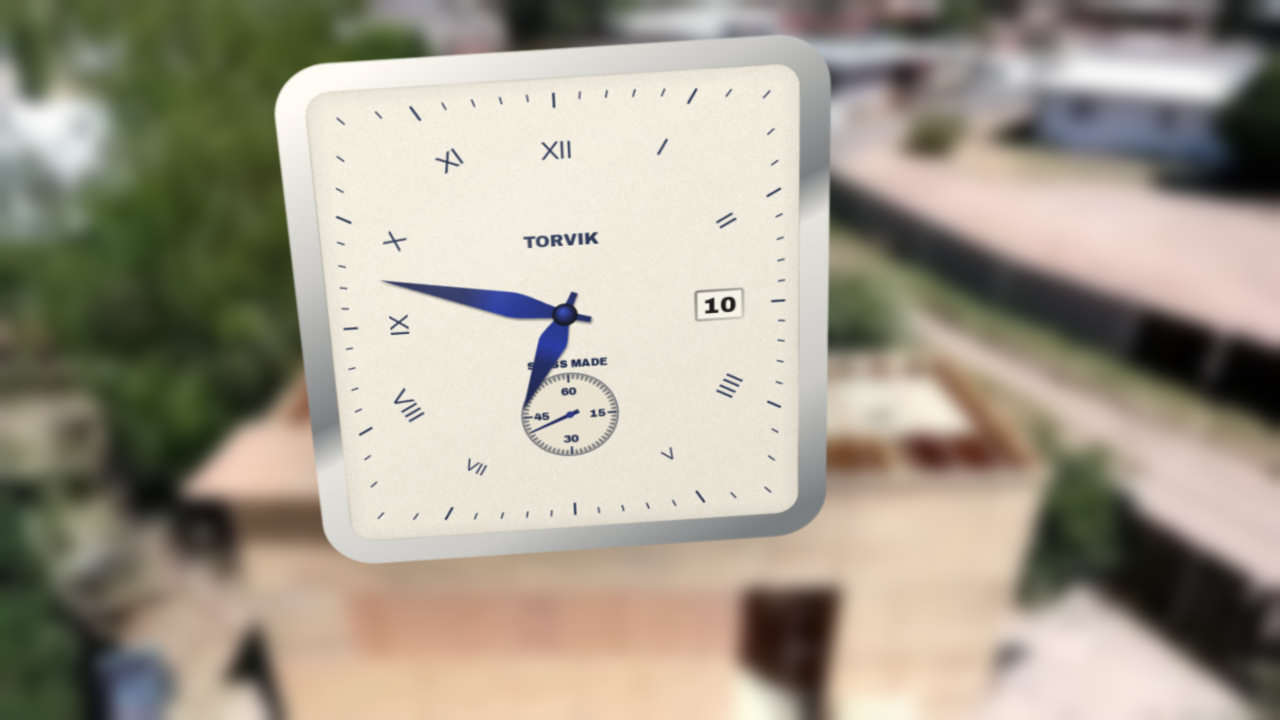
**6:47:41**
